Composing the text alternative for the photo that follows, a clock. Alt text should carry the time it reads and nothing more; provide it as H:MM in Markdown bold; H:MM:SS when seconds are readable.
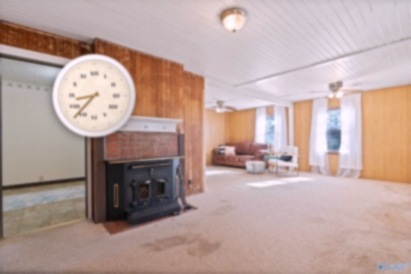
**8:37**
